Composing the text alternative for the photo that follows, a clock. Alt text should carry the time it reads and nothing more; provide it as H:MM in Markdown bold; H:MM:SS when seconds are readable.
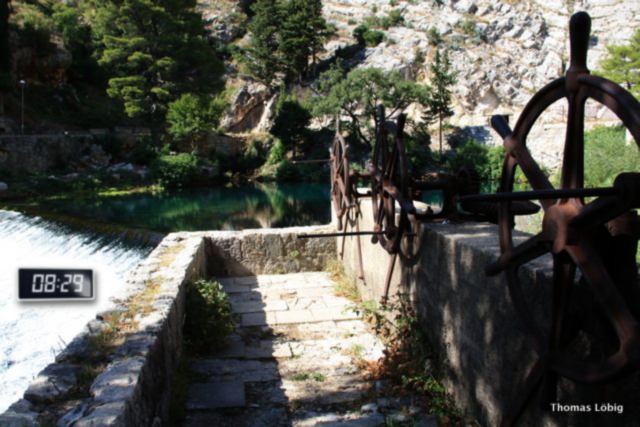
**8:29**
